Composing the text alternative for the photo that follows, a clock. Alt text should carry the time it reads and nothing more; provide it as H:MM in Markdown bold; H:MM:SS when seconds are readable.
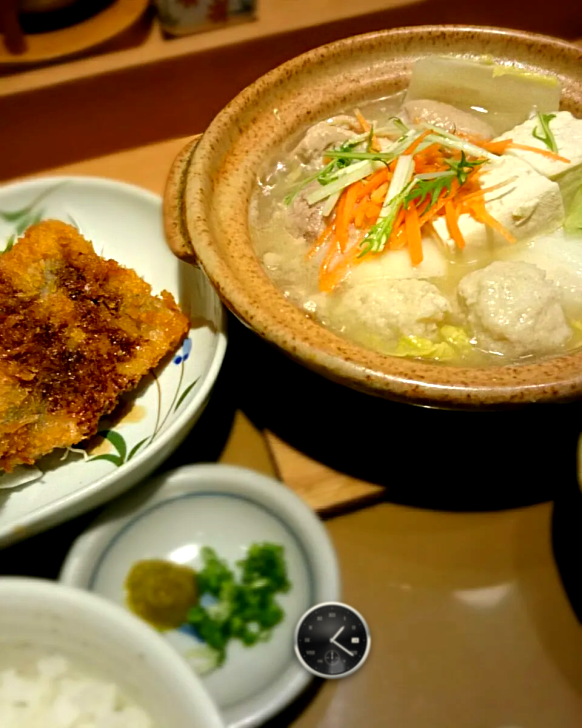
**1:21**
